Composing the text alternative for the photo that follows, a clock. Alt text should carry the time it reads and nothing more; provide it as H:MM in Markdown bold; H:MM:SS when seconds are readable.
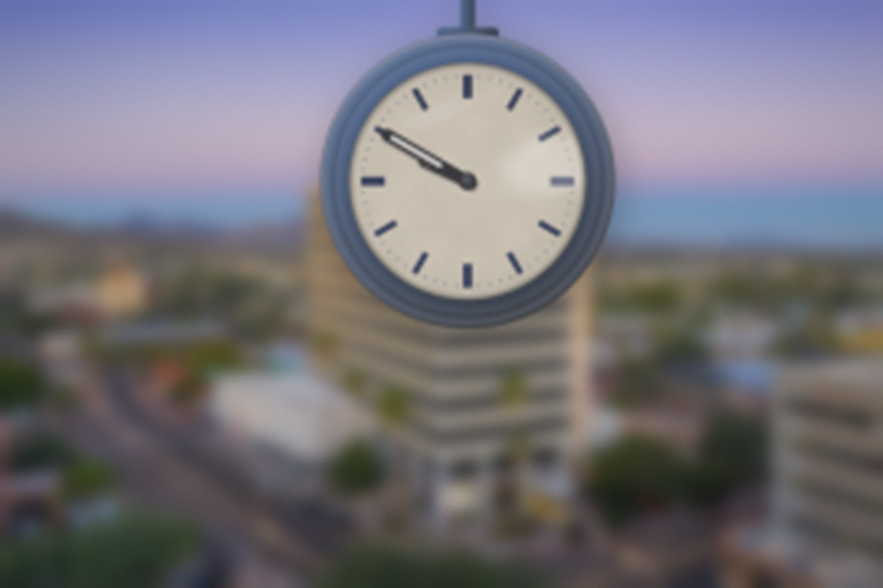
**9:50**
